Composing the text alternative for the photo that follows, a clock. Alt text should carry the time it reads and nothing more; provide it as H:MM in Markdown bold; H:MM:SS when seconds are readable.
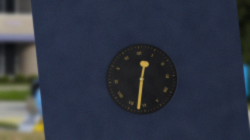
**12:32**
